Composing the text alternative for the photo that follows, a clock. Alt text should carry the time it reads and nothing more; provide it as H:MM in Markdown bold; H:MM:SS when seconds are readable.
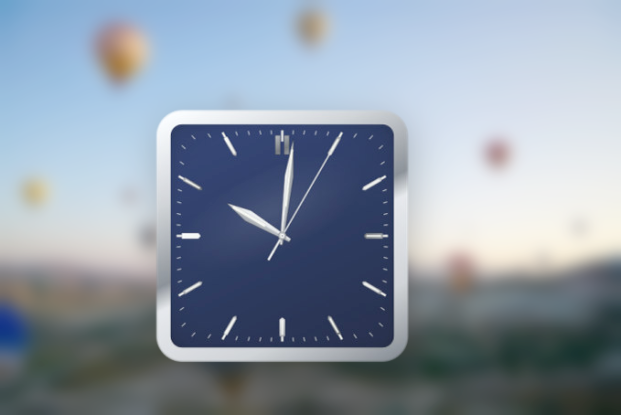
**10:01:05**
